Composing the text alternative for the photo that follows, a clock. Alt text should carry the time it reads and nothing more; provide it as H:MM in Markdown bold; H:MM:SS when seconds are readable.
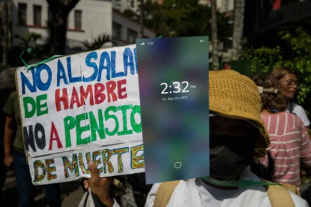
**2:32**
